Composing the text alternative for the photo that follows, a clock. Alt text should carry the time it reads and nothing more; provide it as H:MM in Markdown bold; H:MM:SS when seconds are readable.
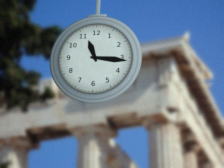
**11:16**
